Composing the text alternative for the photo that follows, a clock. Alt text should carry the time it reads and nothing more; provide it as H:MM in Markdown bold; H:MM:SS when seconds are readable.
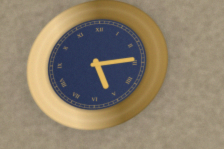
**5:14**
